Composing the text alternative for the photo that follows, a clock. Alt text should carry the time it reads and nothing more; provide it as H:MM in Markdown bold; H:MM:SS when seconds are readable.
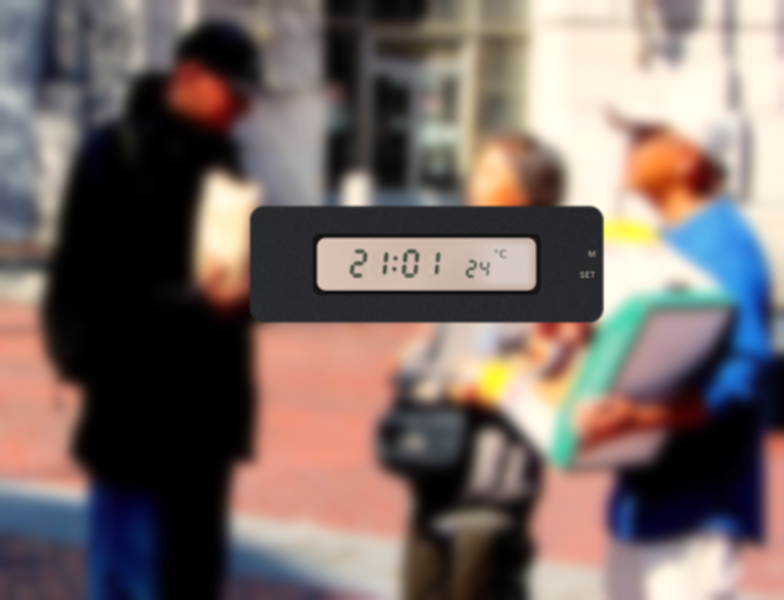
**21:01**
